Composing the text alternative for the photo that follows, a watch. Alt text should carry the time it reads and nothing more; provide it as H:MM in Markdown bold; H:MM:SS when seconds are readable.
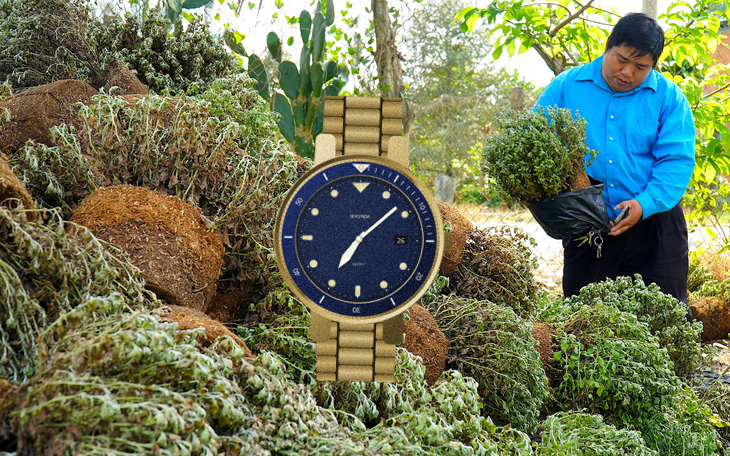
**7:08**
